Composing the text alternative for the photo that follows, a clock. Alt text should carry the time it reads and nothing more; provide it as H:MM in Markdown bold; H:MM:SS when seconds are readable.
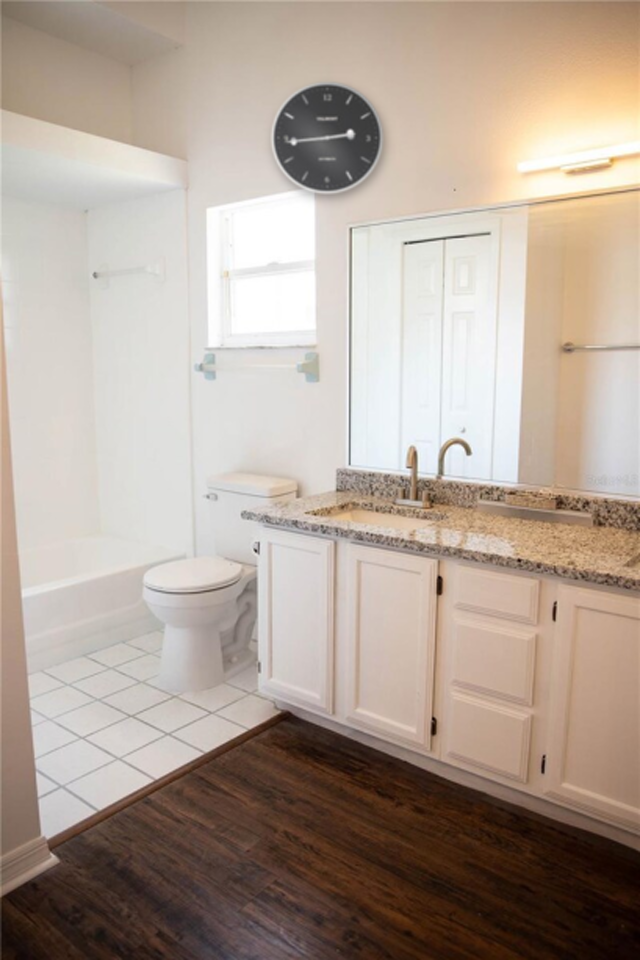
**2:44**
